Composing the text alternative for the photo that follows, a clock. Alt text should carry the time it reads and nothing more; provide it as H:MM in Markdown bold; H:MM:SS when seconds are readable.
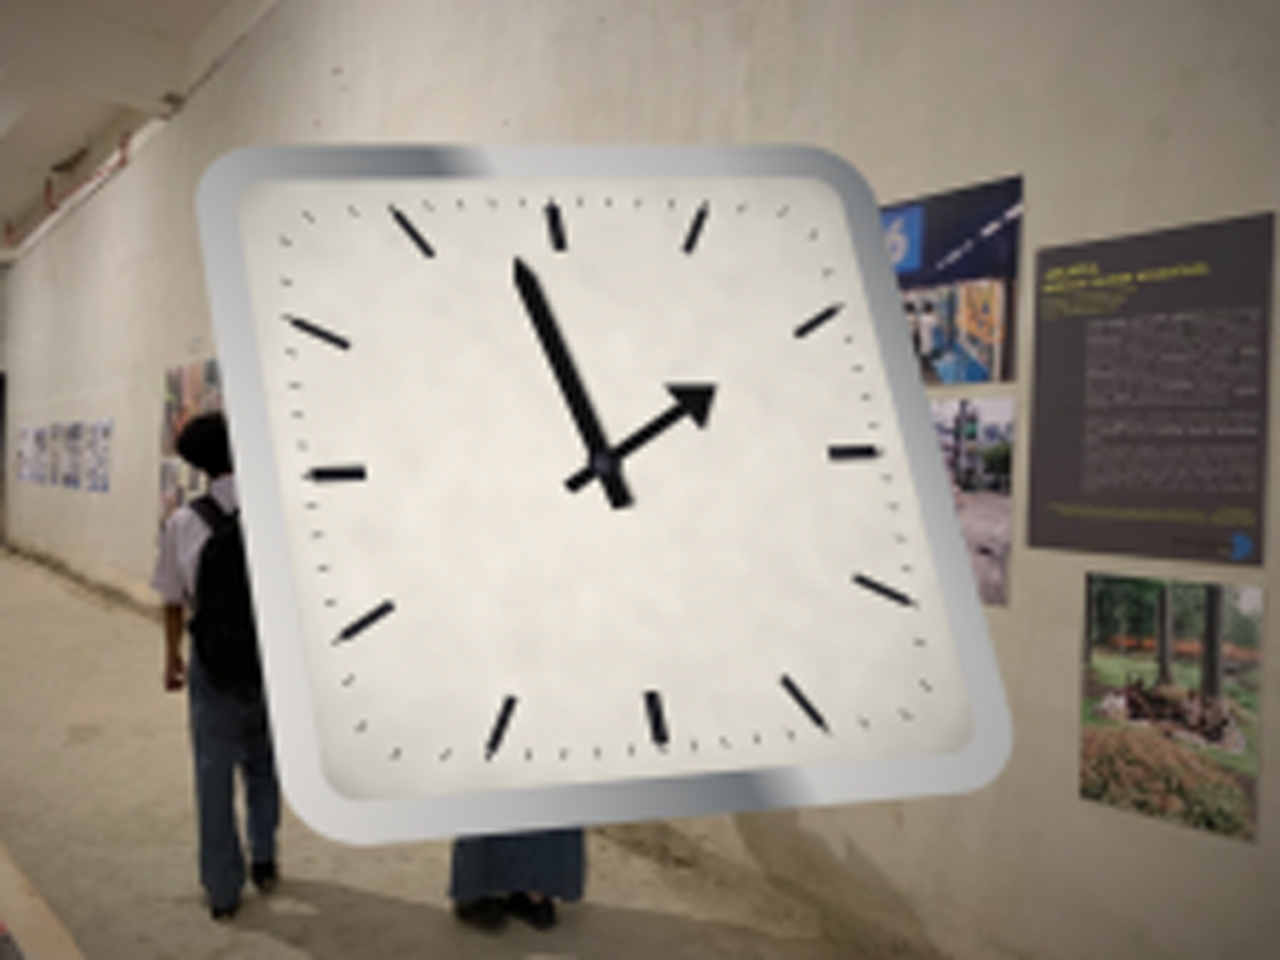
**1:58**
